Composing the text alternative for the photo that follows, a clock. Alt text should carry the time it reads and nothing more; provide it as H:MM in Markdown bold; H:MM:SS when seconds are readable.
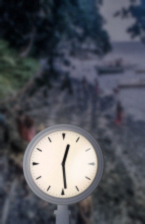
**12:29**
